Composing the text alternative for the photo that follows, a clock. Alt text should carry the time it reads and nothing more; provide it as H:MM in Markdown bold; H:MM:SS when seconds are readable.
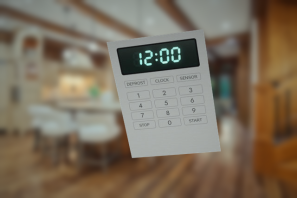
**12:00**
